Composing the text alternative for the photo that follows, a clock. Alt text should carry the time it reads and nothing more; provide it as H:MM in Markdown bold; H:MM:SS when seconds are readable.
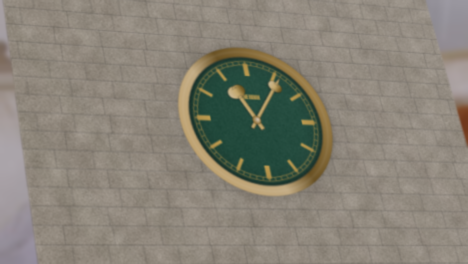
**11:06**
